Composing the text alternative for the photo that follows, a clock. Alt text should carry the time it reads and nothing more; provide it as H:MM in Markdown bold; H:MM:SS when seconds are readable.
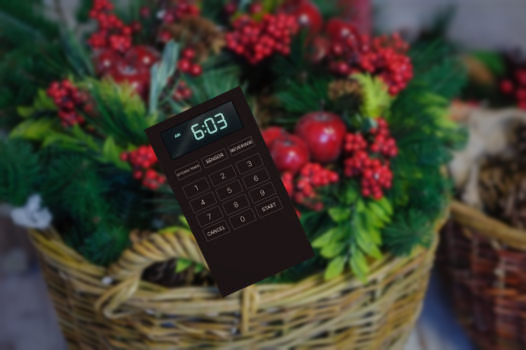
**6:03**
